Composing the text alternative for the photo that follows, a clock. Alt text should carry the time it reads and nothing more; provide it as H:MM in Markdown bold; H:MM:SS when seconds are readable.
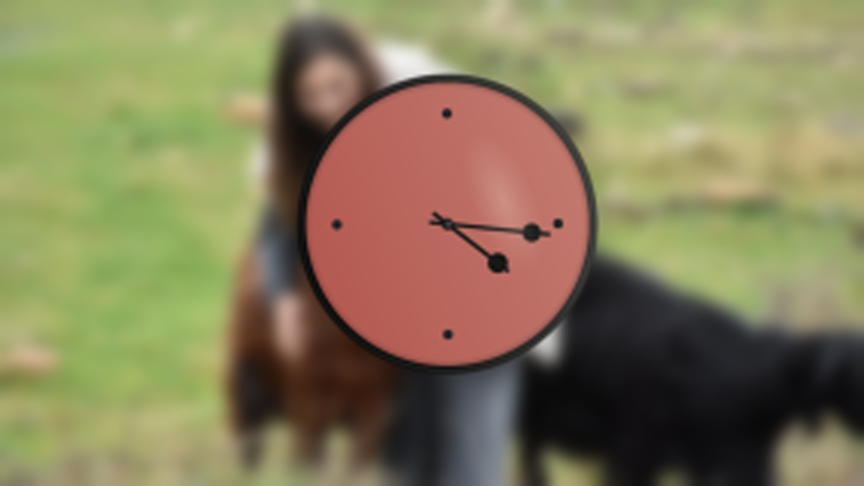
**4:16**
